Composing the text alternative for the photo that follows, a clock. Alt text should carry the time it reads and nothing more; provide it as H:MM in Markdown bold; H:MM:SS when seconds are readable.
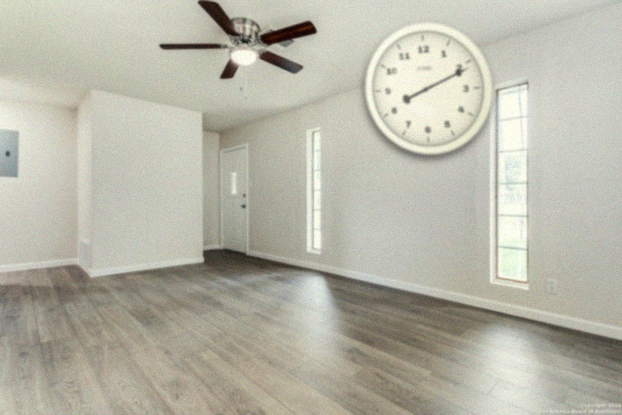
**8:11**
